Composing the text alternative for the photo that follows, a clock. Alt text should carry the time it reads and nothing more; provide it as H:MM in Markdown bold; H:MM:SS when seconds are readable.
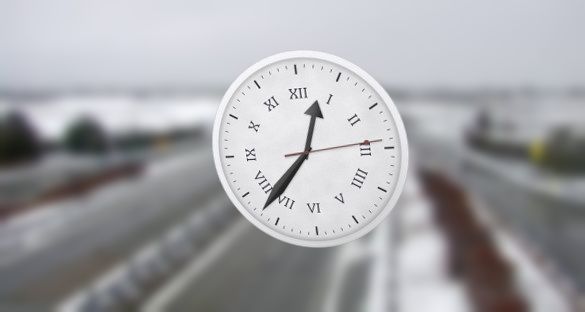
**12:37:14**
